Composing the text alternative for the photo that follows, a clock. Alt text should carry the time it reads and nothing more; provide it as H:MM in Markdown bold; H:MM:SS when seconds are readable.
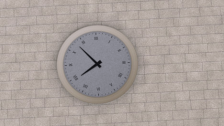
**7:53**
